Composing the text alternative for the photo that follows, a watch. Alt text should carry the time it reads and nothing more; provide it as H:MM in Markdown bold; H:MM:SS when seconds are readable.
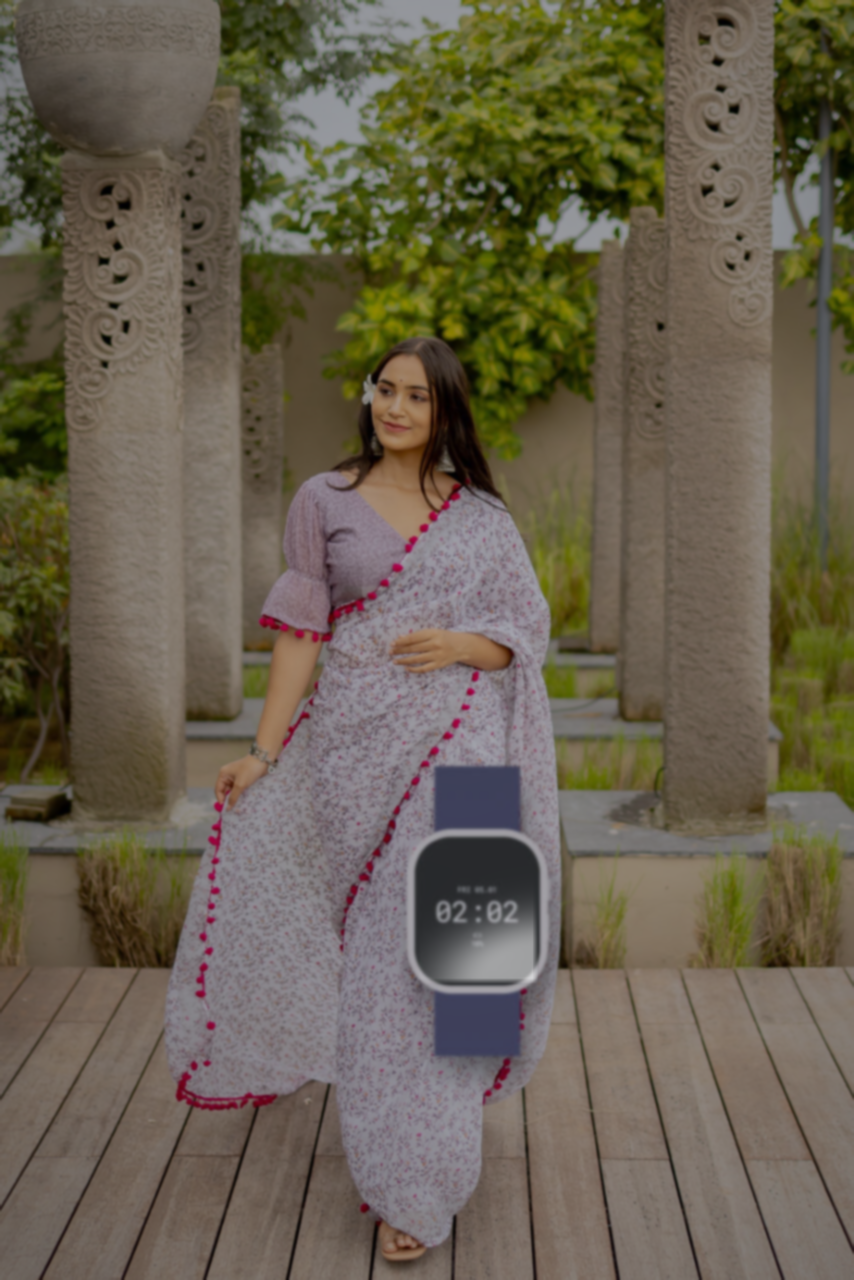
**2:02**
